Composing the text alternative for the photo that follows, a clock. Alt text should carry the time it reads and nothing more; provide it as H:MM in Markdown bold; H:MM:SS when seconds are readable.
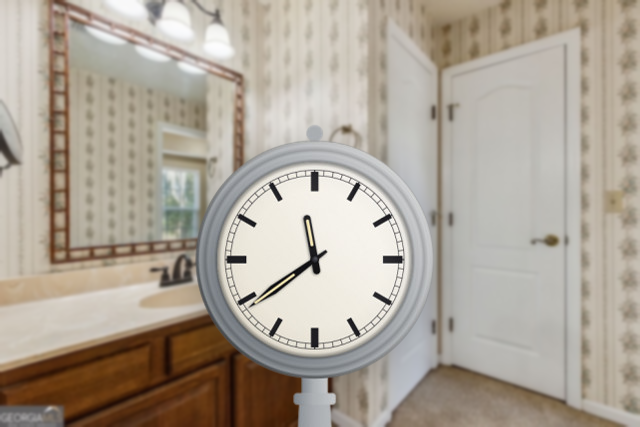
**11:39**
